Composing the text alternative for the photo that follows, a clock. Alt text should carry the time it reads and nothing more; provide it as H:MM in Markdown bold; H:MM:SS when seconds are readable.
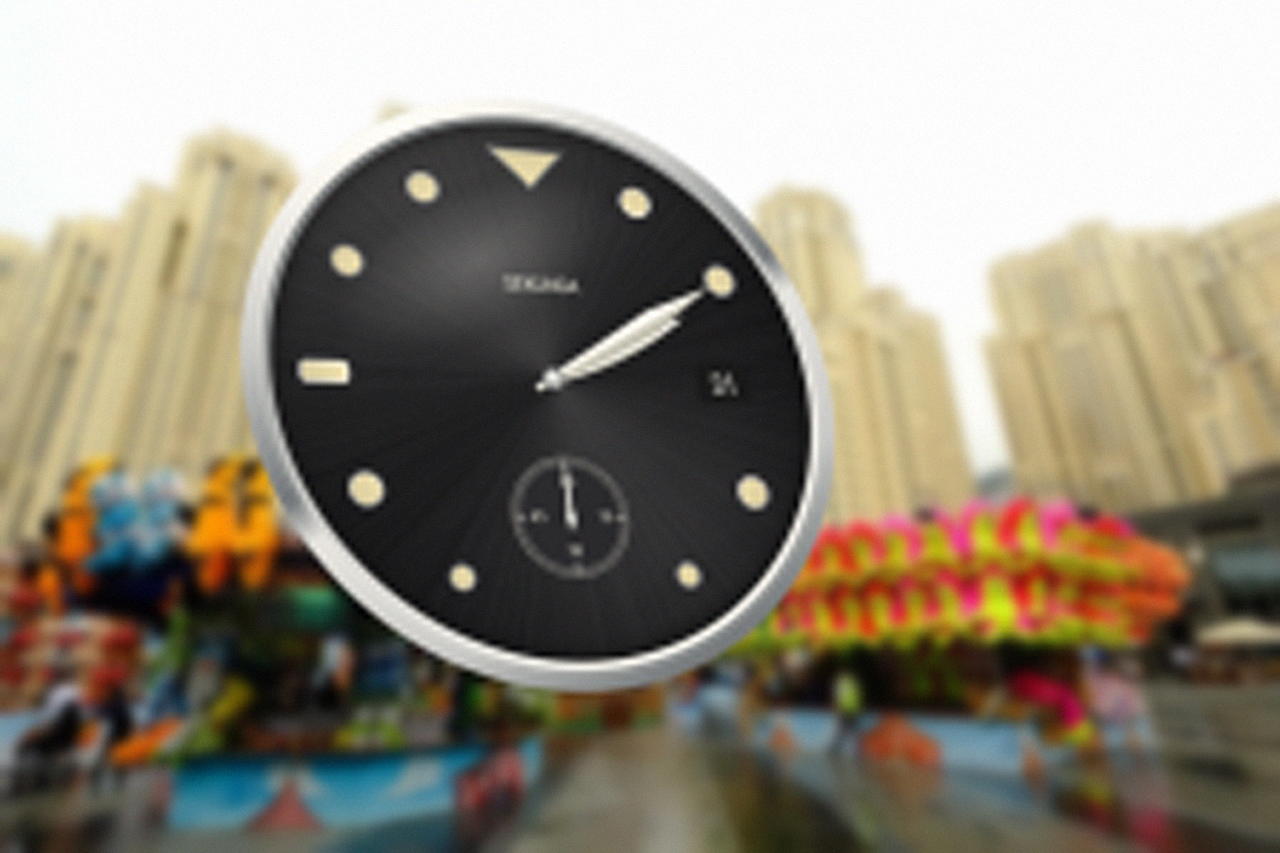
**2:10**
